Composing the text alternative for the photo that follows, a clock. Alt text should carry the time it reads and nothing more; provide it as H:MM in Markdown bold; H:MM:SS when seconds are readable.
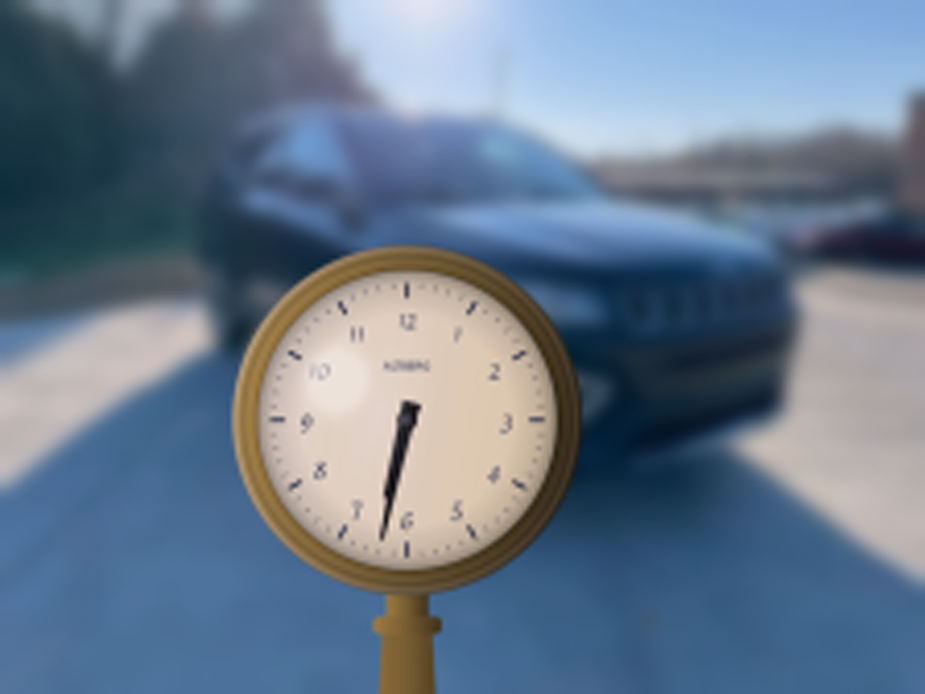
**6:32**
